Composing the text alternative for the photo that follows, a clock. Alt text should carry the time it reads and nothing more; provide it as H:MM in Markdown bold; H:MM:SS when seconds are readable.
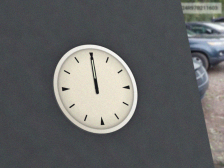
**12:00**
